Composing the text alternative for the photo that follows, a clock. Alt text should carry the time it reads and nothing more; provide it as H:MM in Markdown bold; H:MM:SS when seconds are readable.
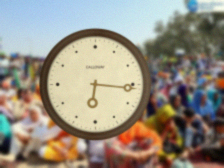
**6:16**
